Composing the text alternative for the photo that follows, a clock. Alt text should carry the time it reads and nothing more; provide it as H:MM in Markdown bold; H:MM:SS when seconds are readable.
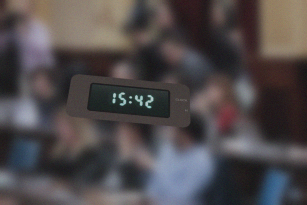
**15:42**
